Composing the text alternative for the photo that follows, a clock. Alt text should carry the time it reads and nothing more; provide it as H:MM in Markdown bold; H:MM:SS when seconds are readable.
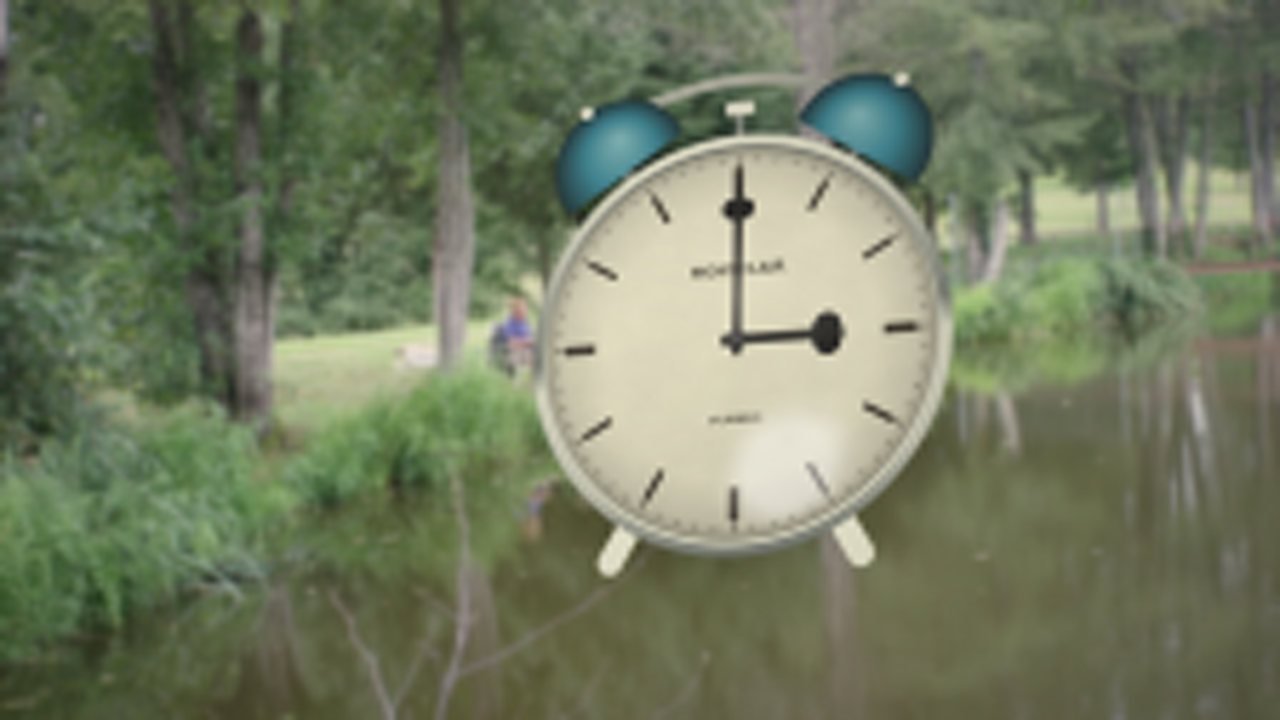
**3:00**
